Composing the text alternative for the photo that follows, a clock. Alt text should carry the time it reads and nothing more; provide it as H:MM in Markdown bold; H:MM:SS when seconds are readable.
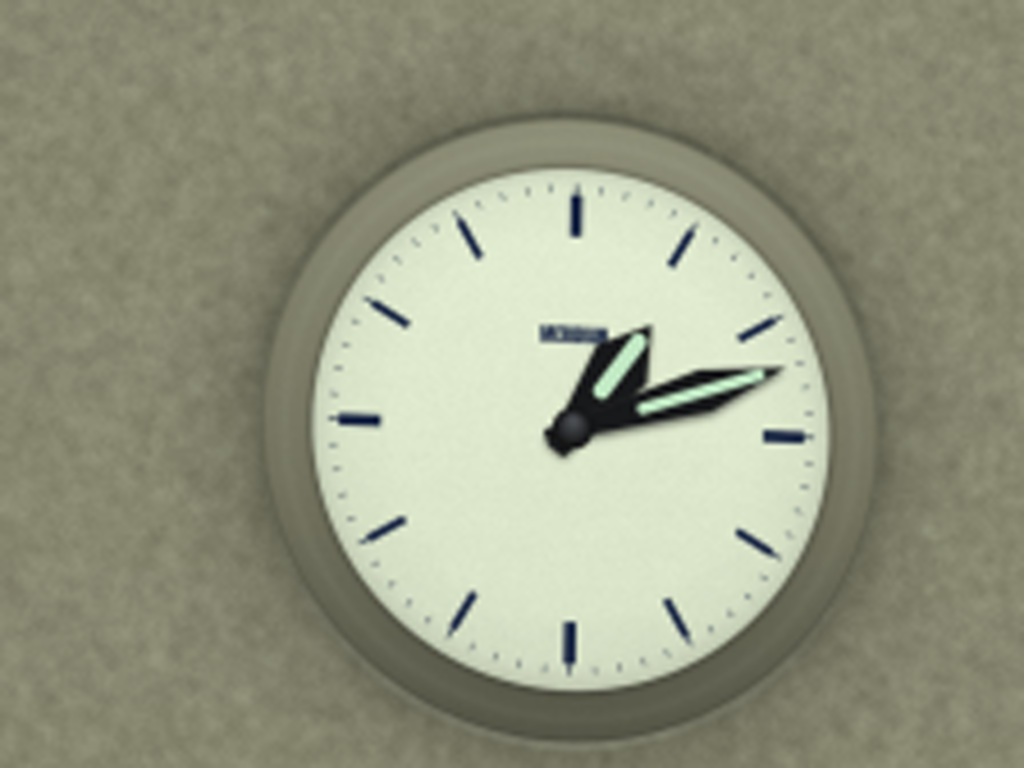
**1:12**
